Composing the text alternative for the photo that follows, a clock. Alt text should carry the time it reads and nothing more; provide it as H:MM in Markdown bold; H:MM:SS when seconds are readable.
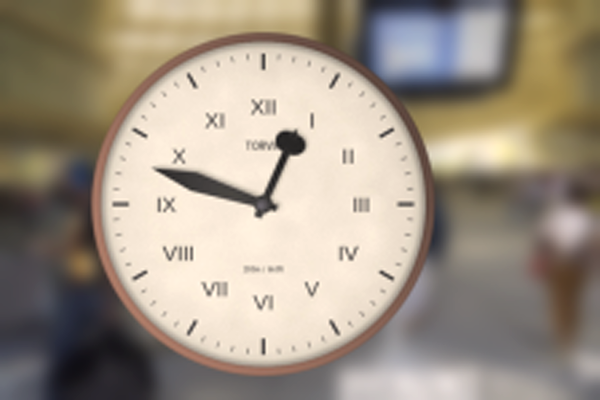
**12:48**
